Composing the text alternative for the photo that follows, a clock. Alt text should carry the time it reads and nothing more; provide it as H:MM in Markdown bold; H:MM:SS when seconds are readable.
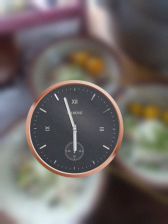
**5:57**
